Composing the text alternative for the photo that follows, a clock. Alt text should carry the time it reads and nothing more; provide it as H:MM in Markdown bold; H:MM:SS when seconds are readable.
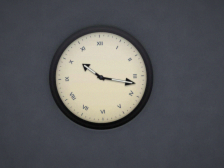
**10:17**
